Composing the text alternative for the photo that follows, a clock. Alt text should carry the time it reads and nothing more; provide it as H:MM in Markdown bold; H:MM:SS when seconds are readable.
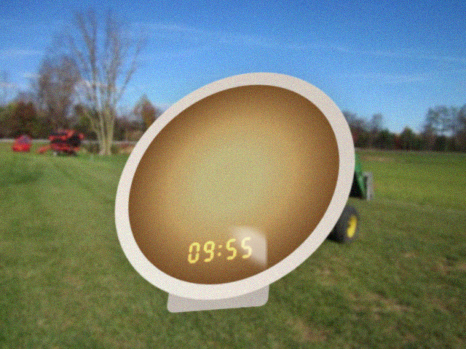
**9:55**
